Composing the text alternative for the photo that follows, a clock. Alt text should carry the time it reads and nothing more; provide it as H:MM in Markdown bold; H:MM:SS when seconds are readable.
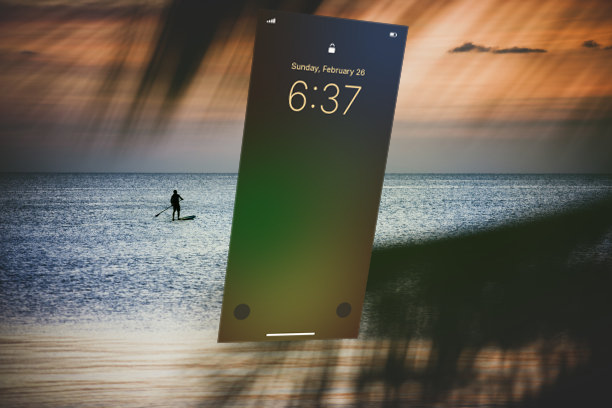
**6:37**
